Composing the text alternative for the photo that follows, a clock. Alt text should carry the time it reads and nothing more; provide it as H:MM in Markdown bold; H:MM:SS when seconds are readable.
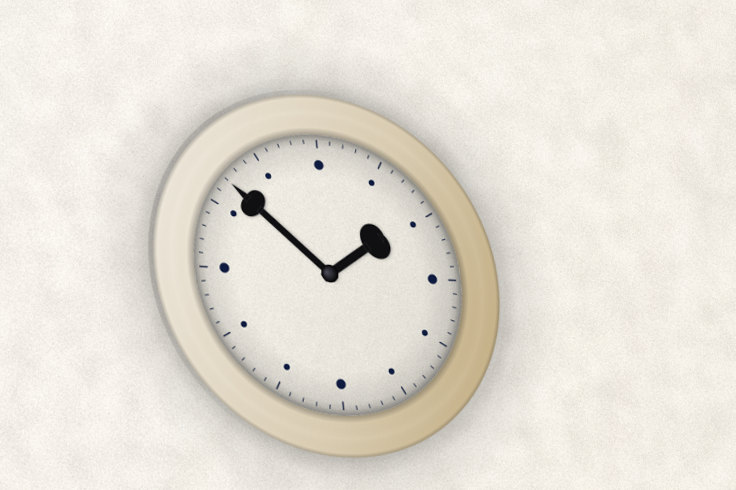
**1:52**
